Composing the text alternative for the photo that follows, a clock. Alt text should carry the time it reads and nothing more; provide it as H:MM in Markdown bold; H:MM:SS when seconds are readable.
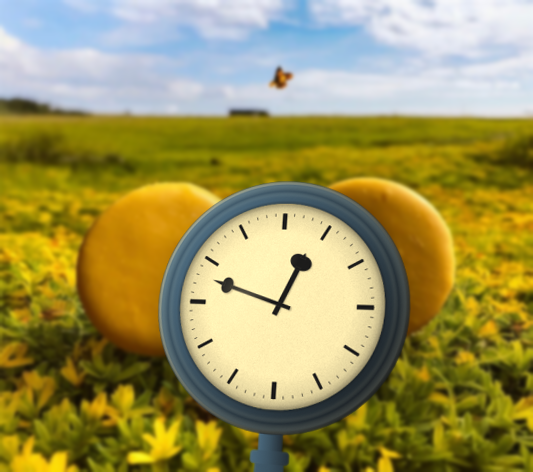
**12:48**
